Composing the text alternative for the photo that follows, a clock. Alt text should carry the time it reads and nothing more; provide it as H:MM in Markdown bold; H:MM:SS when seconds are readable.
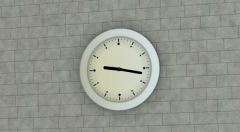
**9:17**
